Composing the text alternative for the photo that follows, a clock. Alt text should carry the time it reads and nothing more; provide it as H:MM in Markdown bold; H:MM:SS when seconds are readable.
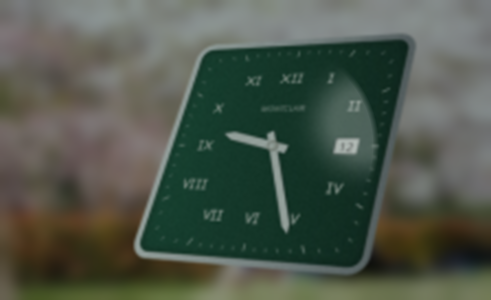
**9:26**
